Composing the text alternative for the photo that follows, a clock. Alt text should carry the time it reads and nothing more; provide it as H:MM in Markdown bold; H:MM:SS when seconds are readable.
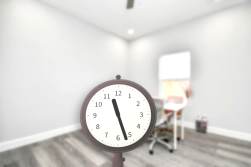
**11:27**
